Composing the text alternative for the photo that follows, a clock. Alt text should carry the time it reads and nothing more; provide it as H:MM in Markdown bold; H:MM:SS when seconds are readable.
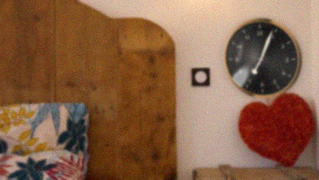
**7:04**
